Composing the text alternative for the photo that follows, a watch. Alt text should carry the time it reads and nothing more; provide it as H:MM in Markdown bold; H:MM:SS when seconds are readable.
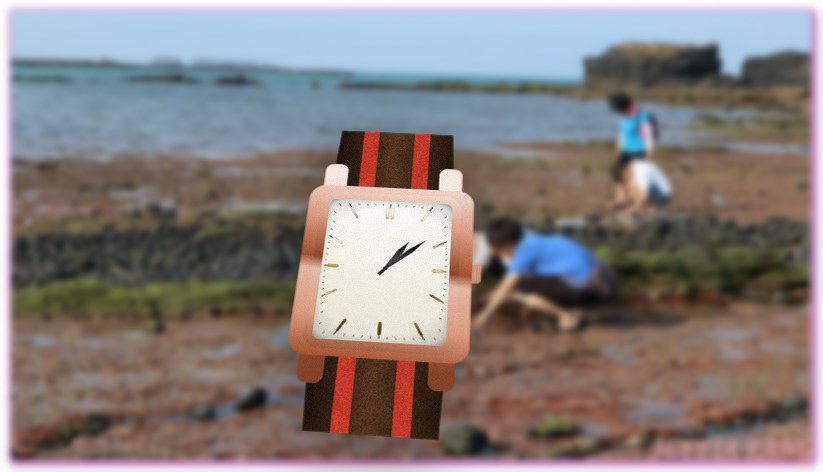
**1:08**
